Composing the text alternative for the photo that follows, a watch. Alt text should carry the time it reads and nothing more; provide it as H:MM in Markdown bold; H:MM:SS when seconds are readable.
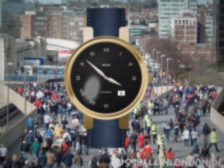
**3:52**
